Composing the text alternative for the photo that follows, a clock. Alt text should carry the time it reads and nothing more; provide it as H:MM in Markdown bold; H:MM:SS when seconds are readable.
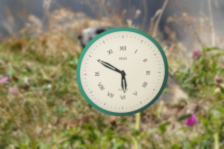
**5:50**
